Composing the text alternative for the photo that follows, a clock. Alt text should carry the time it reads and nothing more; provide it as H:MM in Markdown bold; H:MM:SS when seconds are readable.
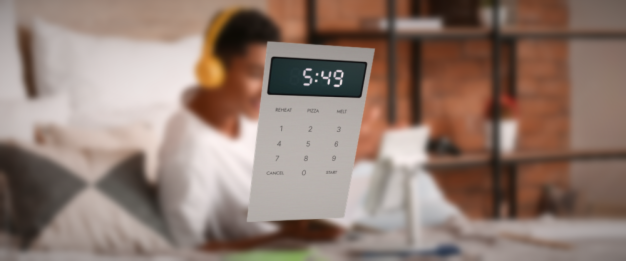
**5:49**
